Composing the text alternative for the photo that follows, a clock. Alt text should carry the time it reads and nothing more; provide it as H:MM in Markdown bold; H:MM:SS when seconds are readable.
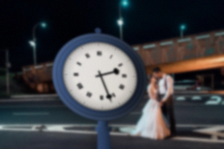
**2:27**
